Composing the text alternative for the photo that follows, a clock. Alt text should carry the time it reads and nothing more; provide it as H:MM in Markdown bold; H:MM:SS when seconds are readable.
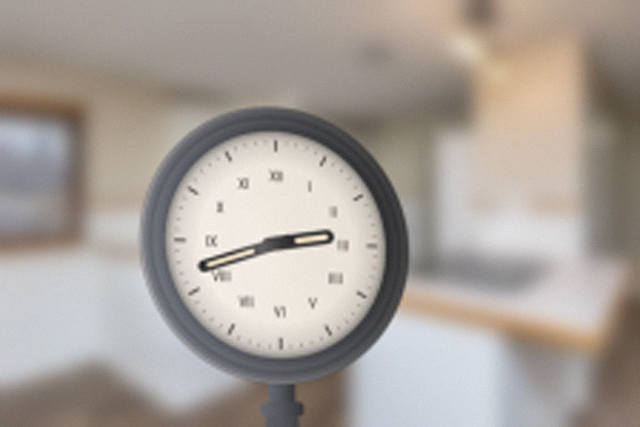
**2:42**
